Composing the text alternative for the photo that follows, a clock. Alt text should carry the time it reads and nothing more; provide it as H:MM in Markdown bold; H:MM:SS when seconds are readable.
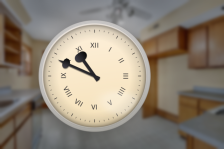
**10:49**
